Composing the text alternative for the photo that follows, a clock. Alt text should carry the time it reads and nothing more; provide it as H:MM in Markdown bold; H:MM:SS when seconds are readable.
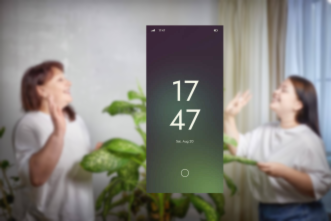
**17:47**
